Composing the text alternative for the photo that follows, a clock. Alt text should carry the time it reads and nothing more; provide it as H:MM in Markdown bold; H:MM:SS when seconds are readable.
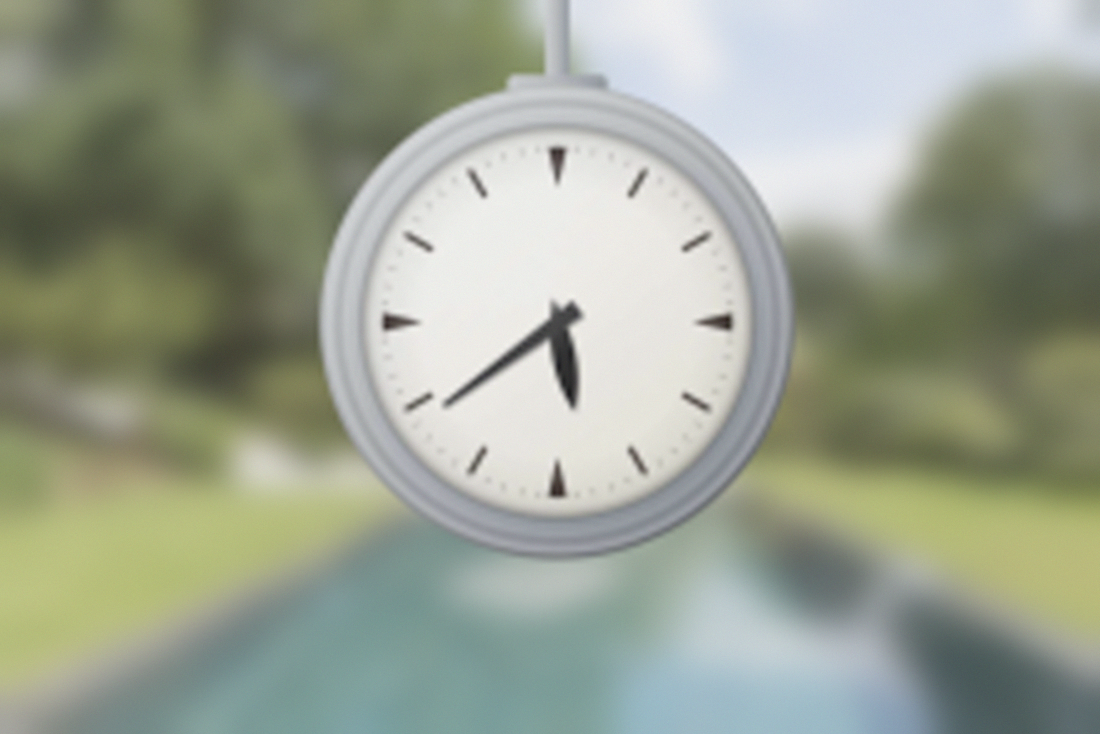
**5:39**
